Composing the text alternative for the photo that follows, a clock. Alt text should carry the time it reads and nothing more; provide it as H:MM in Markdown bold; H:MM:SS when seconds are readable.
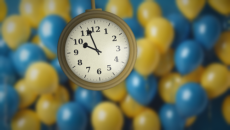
**9:57**
